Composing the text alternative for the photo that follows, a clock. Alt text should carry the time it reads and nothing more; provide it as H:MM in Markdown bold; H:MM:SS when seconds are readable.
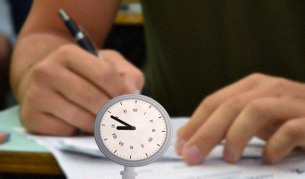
**8:49**
